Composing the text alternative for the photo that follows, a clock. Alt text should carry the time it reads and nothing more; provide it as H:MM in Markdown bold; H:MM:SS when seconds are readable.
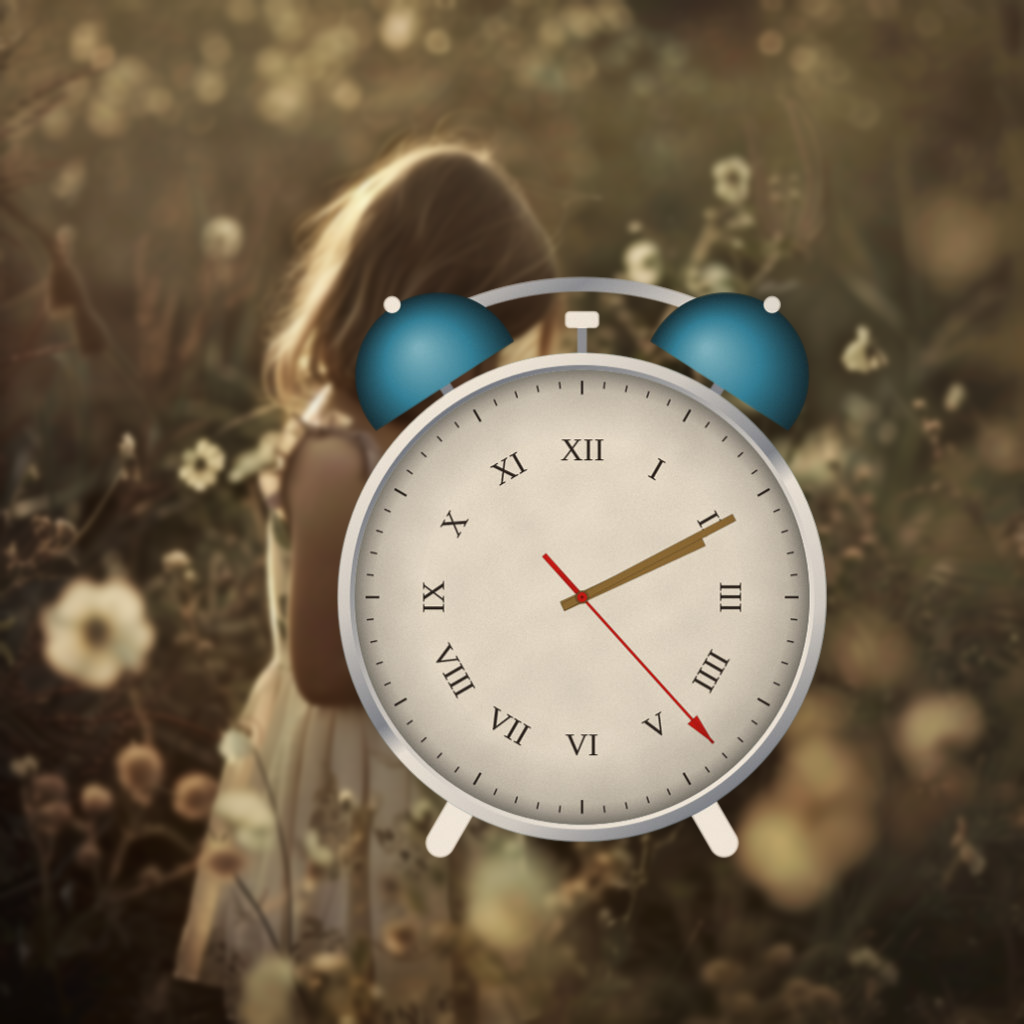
**2:10:23**
